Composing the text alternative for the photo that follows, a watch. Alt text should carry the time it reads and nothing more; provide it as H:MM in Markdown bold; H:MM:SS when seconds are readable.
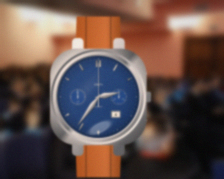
**2:36**
